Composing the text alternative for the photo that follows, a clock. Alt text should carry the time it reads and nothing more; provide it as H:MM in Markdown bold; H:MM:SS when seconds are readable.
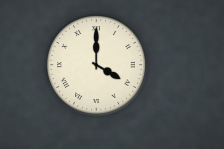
**4:00**
